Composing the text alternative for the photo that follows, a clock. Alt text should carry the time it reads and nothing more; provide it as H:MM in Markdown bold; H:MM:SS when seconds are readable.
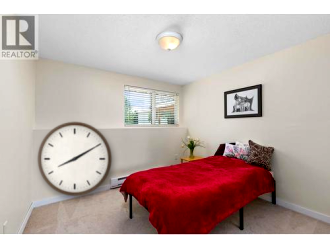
**8:10**
